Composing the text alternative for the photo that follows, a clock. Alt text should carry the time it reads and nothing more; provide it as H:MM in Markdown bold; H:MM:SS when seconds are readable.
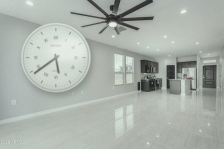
**5:39**
